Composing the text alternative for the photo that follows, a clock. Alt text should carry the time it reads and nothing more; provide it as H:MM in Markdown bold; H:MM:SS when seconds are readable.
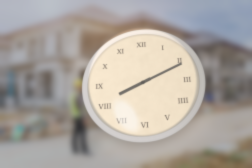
**8:11**
